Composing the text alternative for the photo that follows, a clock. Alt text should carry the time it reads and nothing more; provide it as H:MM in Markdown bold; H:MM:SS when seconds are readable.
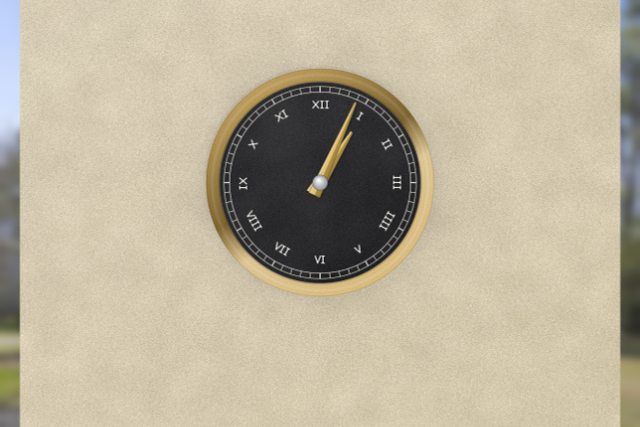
**1:04**
